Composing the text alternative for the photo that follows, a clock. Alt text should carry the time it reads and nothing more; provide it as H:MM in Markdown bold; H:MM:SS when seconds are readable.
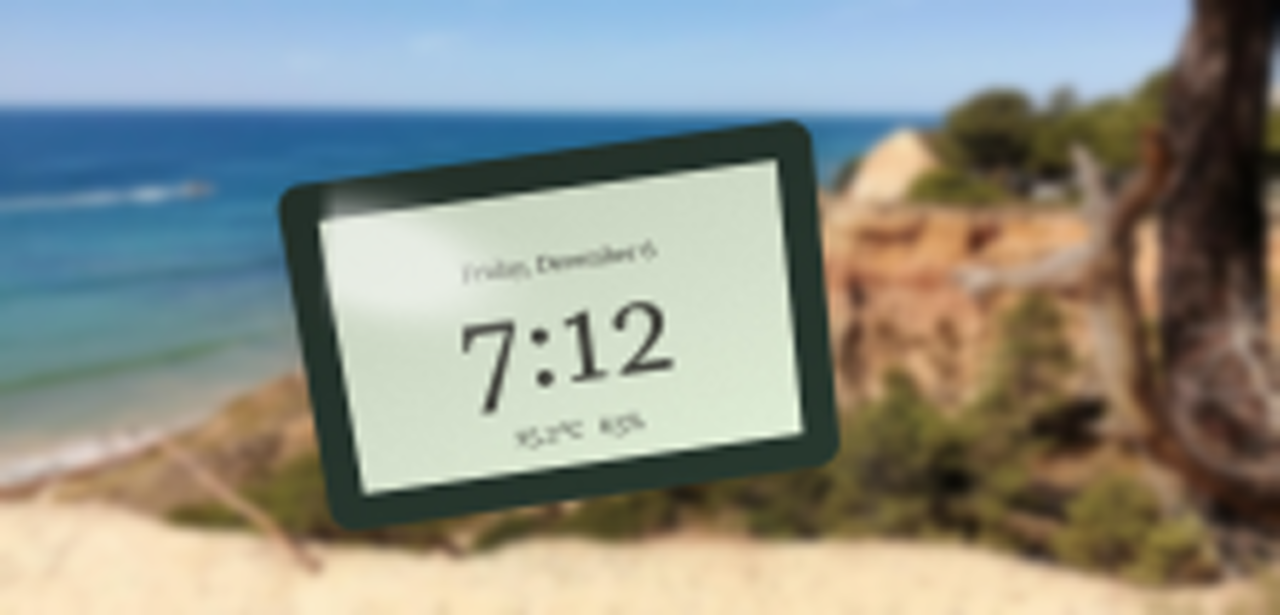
**7:12**
